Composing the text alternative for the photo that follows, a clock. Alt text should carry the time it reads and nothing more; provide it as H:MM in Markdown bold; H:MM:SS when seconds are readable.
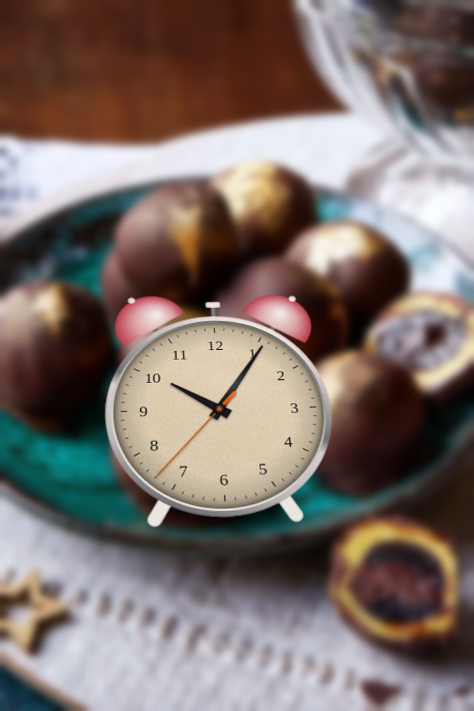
**10:05:37**
